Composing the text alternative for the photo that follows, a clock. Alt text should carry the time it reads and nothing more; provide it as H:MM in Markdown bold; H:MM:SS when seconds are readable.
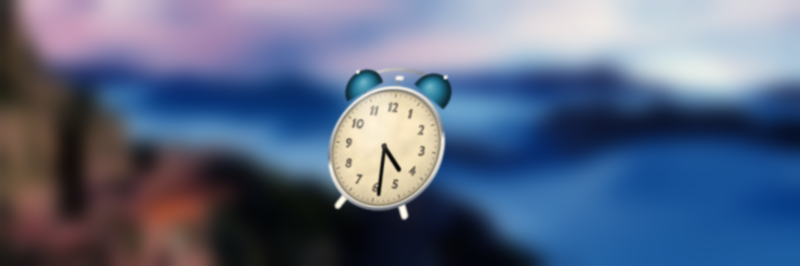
**4:29**
